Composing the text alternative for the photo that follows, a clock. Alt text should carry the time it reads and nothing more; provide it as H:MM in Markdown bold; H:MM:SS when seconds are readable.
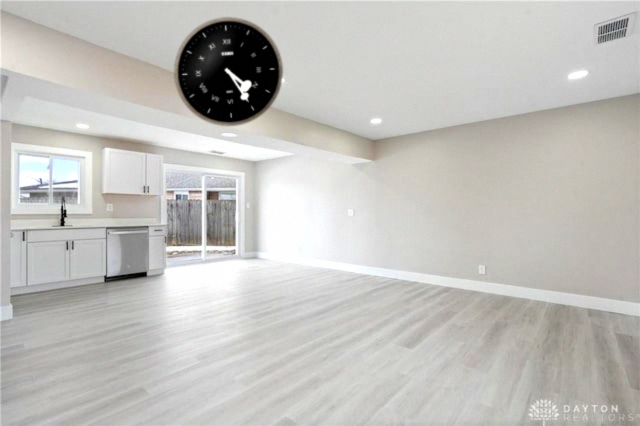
**4:25**
